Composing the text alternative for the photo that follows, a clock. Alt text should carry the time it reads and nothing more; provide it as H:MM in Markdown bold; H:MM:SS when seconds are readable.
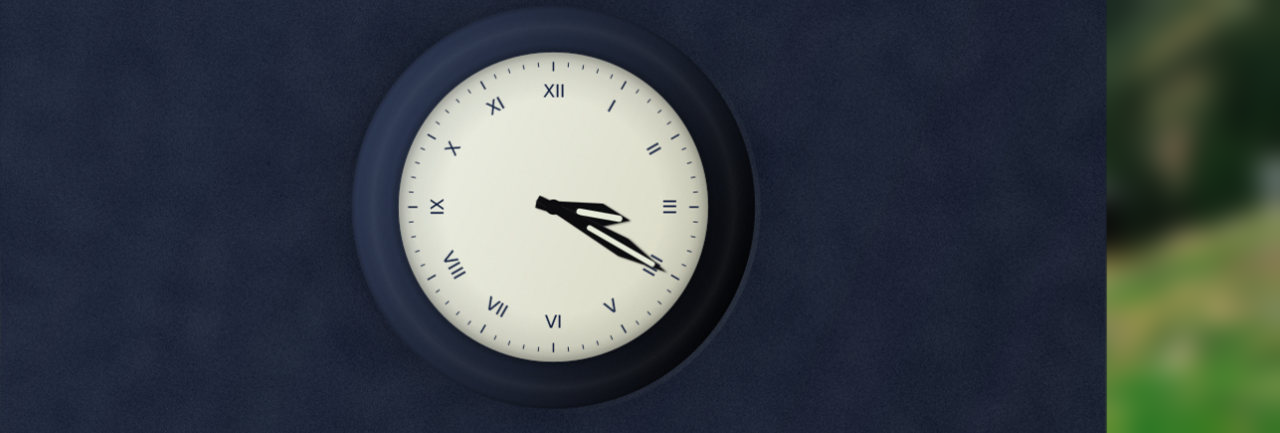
**3:20**
